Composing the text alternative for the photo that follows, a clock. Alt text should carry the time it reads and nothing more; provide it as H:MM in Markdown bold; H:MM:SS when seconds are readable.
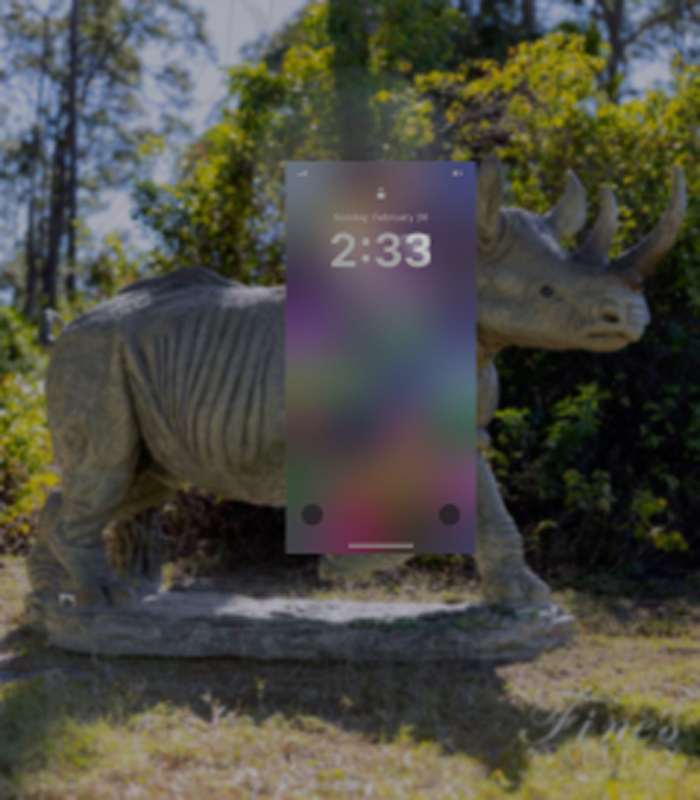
**2:33**
